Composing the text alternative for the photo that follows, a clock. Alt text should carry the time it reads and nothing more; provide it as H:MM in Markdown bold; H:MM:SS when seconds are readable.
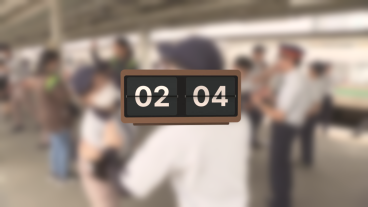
**2:04**
